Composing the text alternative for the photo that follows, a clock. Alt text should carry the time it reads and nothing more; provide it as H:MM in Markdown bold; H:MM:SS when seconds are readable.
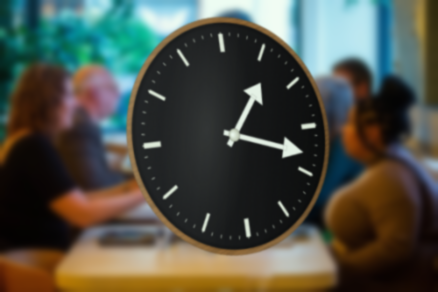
**1:18**
